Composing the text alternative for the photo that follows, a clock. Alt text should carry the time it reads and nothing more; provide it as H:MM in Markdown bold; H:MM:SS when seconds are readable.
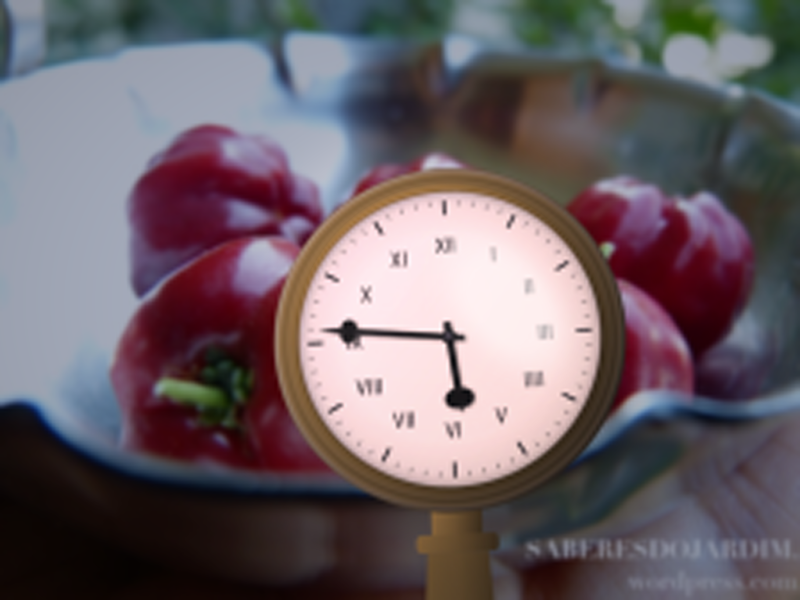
**5:46**
